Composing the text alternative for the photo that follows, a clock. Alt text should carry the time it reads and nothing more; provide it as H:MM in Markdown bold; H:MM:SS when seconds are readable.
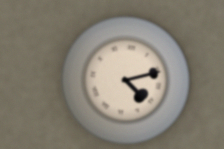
**4:11**
